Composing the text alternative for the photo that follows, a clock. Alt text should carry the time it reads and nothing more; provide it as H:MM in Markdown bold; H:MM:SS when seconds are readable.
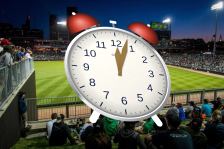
**12:03**
